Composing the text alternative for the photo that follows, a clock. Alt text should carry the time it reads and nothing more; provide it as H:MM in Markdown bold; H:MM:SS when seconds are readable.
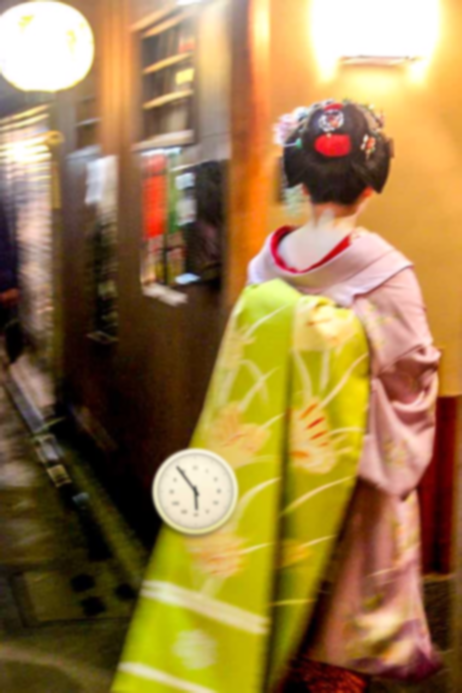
**5:54**
